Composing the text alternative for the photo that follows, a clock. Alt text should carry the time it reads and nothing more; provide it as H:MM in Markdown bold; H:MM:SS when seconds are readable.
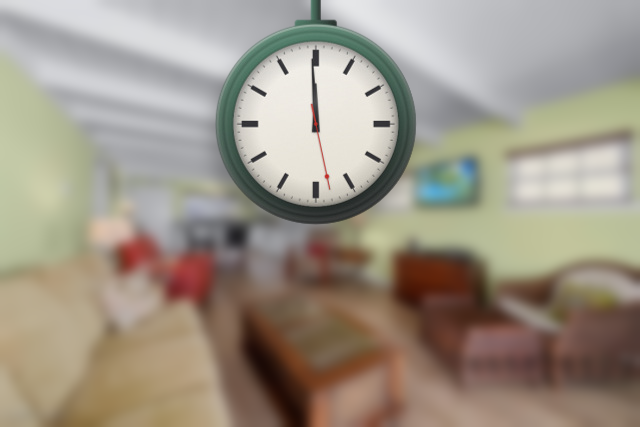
**11:59:28**
